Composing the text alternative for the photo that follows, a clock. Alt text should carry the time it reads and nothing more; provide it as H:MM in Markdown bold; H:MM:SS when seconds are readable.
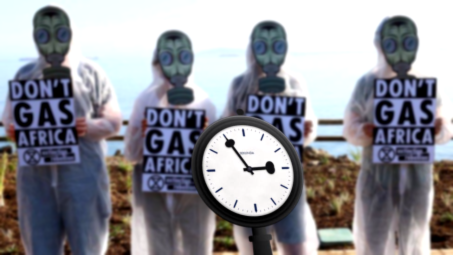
**2:55**
